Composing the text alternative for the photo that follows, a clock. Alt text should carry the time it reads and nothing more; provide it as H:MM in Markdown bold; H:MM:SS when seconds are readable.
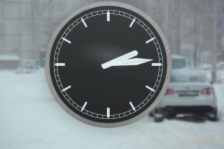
**2:14**
